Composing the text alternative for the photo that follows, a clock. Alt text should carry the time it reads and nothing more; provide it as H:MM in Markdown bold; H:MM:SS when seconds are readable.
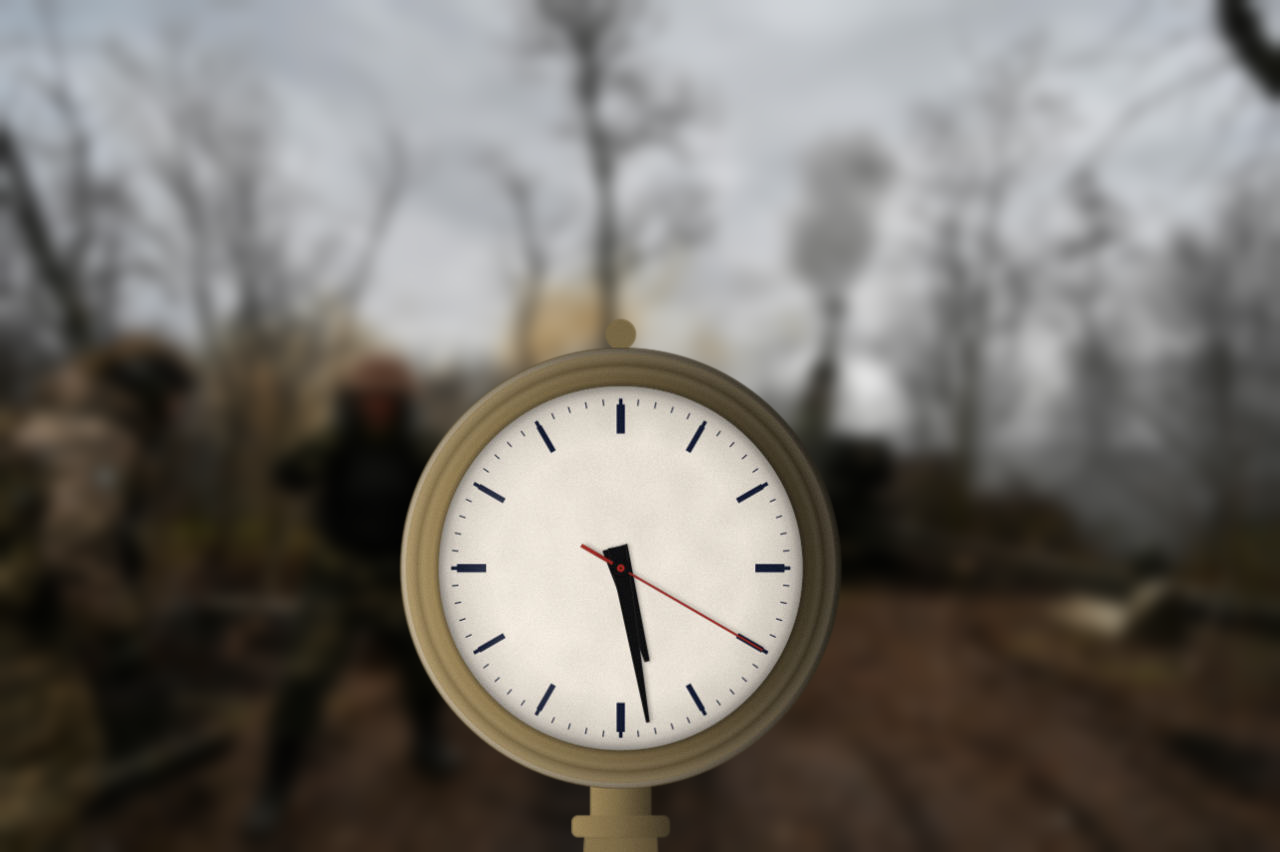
**5:28:20**
